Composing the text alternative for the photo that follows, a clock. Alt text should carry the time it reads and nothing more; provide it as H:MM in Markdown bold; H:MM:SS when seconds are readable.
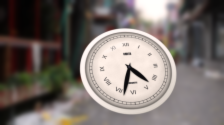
**4:33**
